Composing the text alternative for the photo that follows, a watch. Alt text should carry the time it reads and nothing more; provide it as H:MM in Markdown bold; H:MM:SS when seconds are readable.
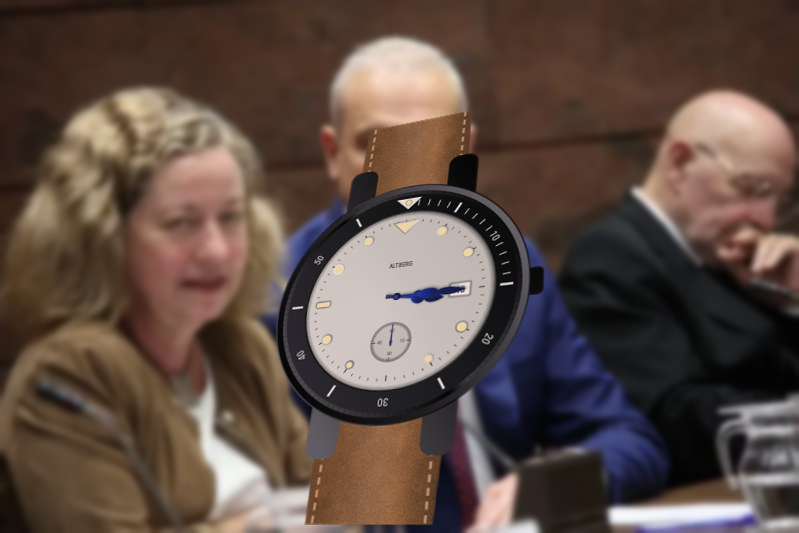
**3:15**
